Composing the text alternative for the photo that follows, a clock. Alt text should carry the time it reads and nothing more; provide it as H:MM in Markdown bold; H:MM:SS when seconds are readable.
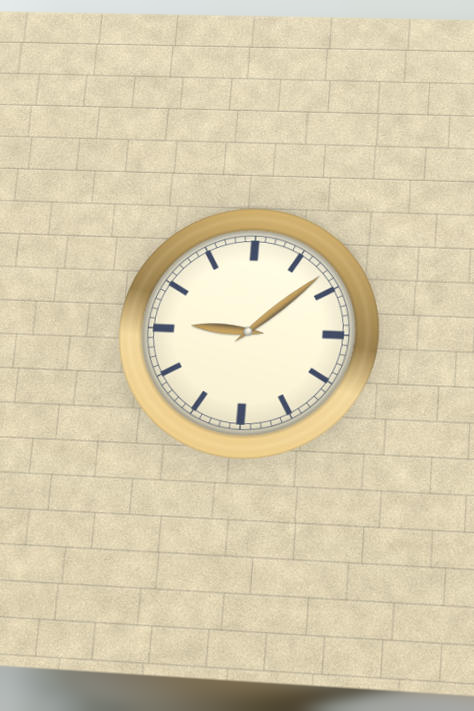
**9:08**
